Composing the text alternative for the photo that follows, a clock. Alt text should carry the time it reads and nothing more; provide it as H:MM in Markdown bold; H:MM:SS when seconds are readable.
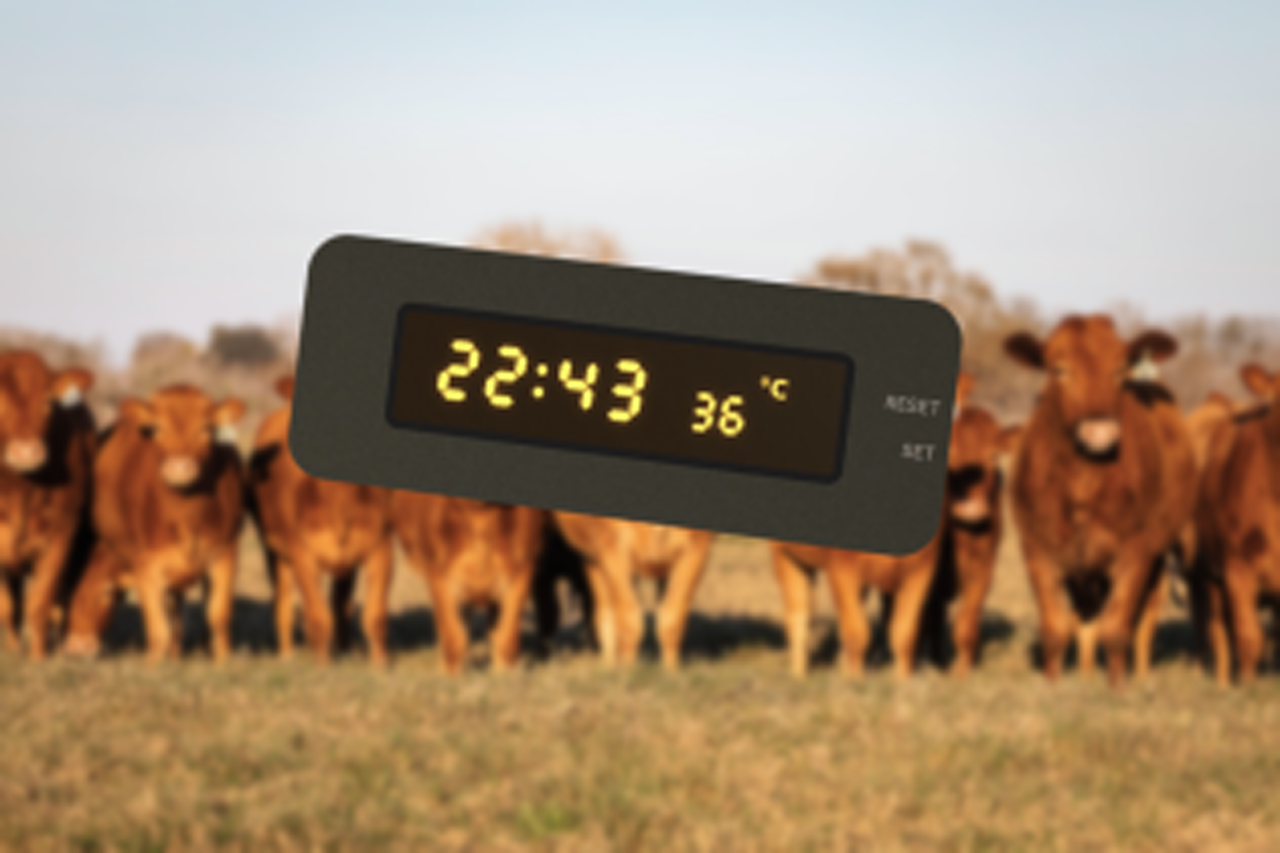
**22:43**
